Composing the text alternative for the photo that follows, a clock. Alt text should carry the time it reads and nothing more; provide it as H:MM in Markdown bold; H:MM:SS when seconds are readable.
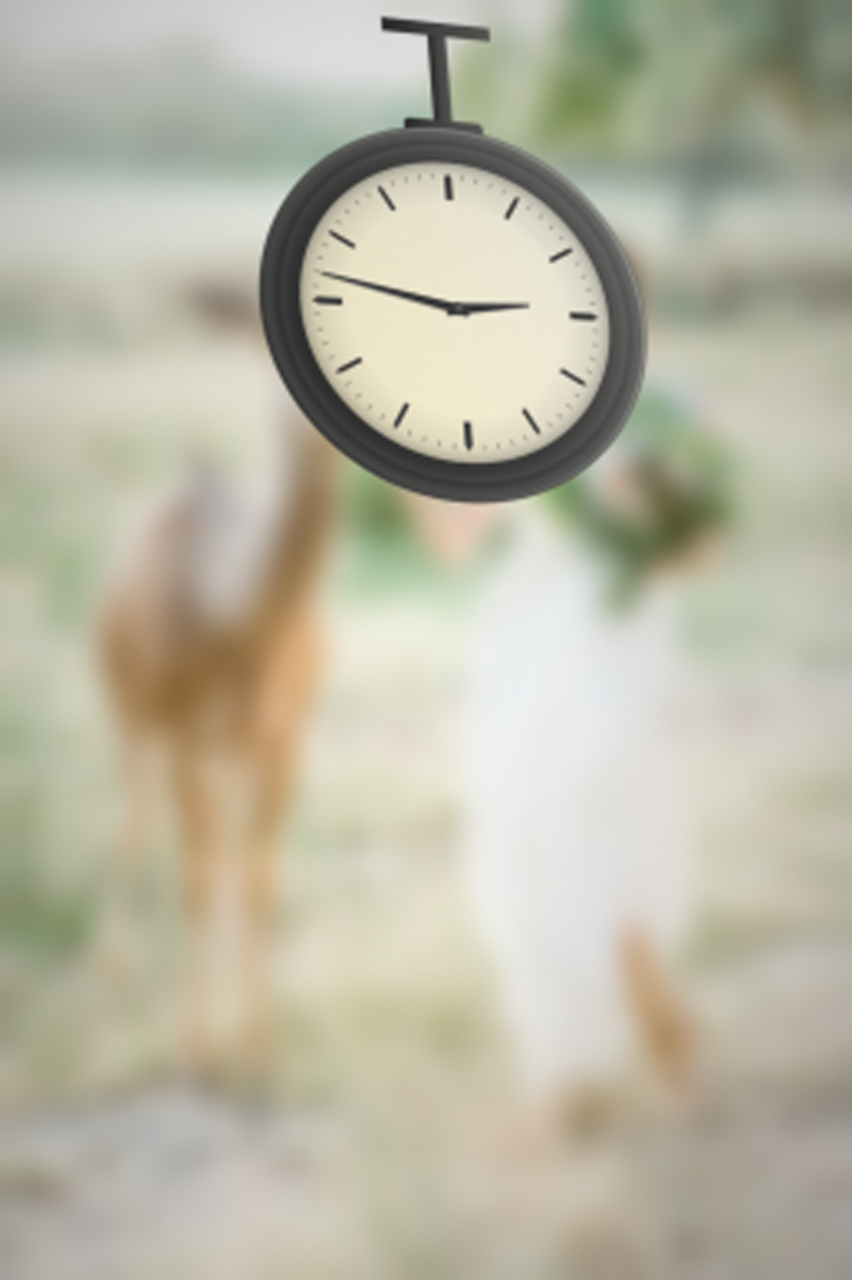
**2:47**
